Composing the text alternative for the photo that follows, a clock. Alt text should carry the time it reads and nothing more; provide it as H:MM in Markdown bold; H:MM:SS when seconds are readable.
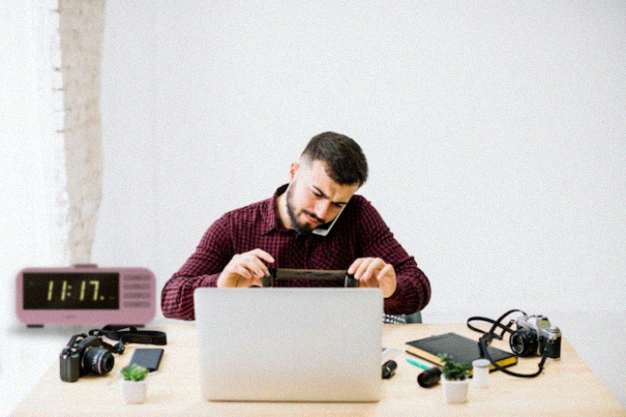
**11:17**
